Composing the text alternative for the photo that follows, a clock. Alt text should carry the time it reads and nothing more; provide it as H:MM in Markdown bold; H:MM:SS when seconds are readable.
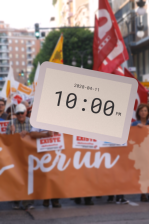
**10:00**
